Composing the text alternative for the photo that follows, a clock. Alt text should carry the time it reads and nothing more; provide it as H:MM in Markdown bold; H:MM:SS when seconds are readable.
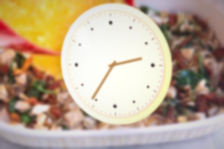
**2:36**
